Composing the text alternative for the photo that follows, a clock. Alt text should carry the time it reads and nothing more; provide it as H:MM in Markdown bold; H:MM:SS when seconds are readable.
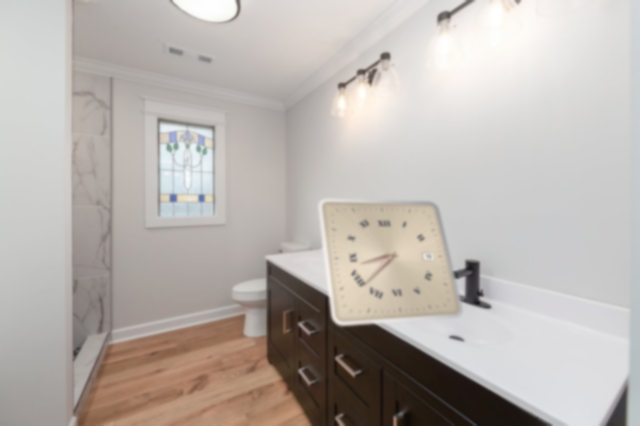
**8:38**
